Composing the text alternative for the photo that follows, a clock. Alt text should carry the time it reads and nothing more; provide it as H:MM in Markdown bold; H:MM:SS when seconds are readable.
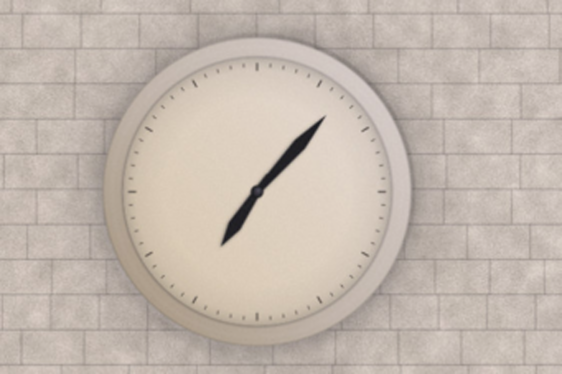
**7:07**
